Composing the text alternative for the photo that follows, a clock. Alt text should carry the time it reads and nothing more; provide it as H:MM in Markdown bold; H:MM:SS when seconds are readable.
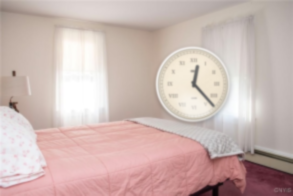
**12:23**
